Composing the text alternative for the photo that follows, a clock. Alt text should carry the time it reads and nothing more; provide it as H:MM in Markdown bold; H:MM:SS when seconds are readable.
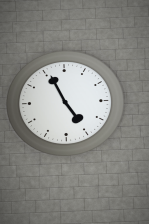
**4:56**
